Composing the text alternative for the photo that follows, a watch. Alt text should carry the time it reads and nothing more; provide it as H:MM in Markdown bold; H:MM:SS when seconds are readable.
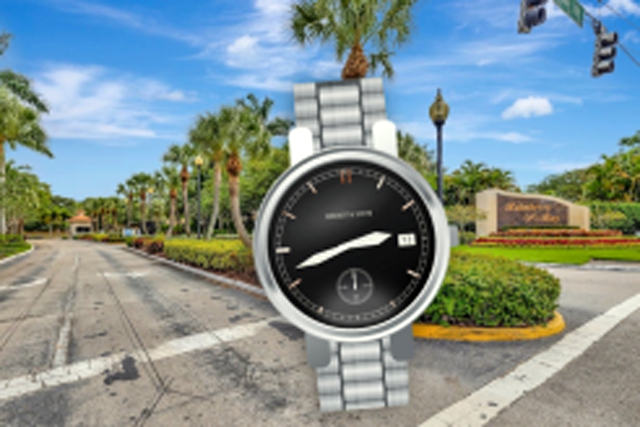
**2:42**
